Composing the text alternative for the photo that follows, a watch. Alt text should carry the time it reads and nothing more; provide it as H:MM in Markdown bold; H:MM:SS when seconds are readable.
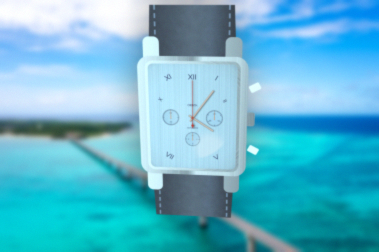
**4:06**
